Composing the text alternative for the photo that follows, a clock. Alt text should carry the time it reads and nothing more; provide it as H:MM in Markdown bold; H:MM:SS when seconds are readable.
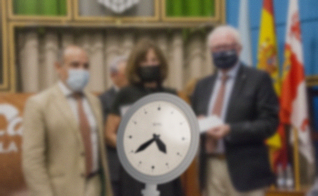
**4:39**
